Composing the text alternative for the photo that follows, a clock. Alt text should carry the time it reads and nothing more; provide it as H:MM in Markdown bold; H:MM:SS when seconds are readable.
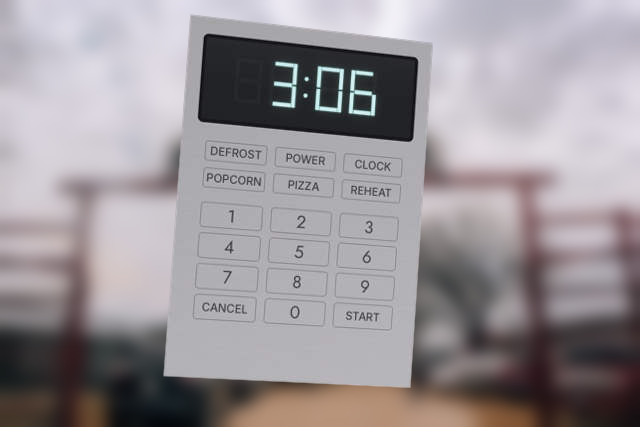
**3:06**
